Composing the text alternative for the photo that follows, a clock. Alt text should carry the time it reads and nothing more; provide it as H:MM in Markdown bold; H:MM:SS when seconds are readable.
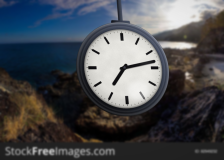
**7:13**
